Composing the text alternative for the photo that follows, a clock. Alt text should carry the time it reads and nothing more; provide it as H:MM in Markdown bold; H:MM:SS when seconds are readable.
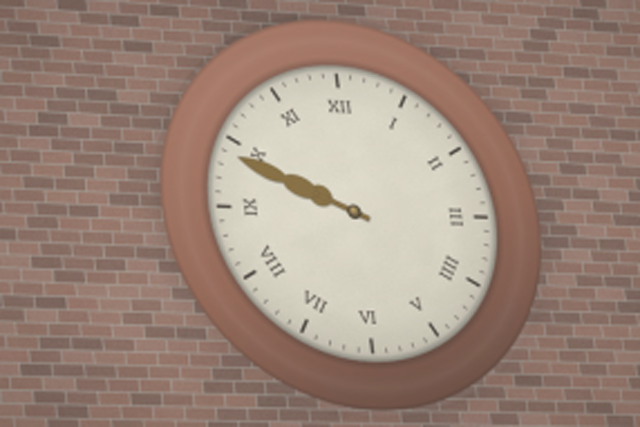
**9:49**
